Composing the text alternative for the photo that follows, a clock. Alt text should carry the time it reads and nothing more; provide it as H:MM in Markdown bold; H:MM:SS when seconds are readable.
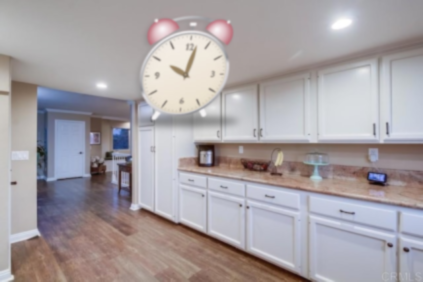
**10:02**
